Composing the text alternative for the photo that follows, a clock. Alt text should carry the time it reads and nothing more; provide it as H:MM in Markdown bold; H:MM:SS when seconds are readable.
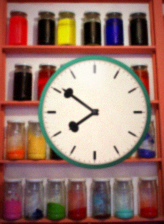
**7:51**
